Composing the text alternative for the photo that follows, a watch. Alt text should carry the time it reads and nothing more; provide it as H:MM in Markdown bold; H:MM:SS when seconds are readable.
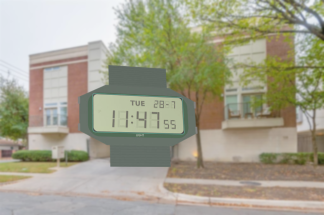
**11:47:55**
